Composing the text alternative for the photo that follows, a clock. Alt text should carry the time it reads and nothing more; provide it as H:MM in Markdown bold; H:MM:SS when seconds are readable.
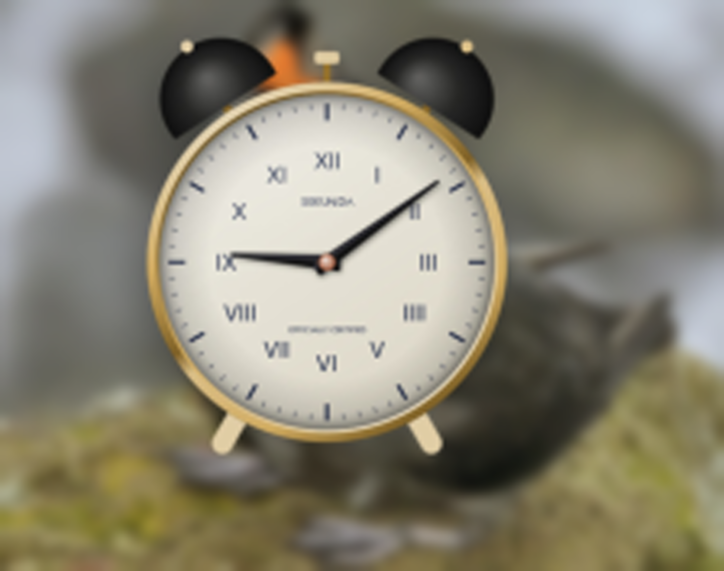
**9:09**
